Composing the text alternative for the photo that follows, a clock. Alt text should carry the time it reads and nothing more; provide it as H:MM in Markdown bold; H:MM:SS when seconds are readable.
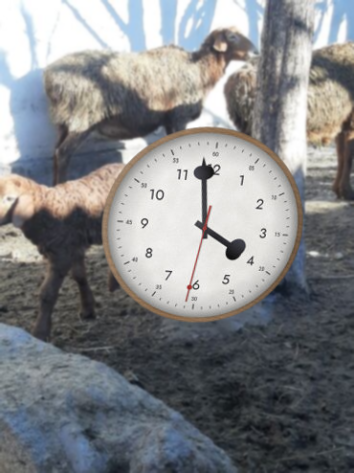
**3:58:31**
